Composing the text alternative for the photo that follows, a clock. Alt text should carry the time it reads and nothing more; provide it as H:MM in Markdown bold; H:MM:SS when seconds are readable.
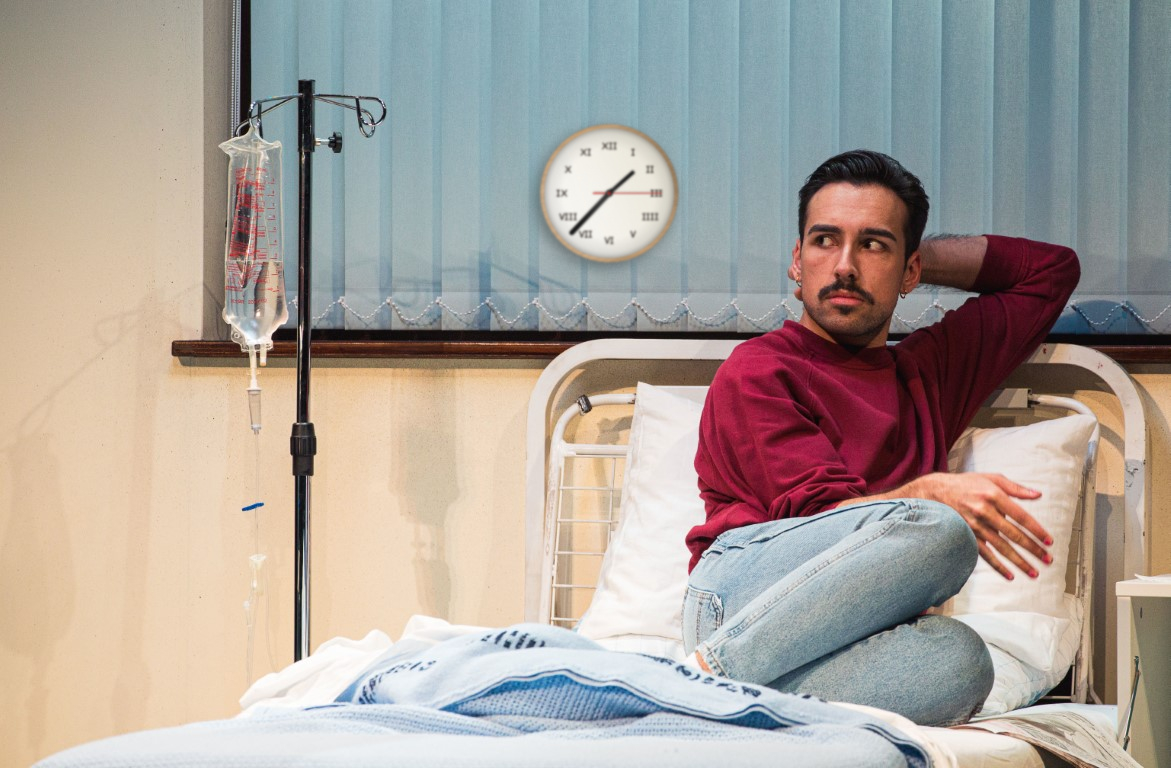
**1:37:15**
